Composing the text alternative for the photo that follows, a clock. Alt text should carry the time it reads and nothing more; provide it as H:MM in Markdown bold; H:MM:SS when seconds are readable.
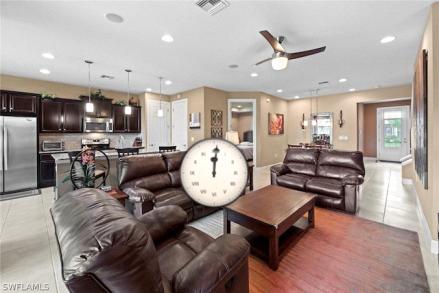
**12:01**
